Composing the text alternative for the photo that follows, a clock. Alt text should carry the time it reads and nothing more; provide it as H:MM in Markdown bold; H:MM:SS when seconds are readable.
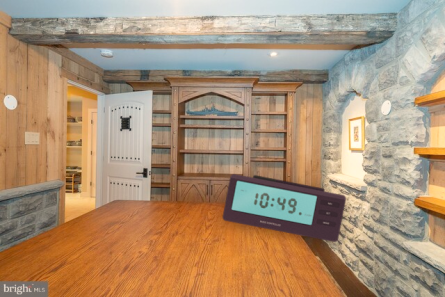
**10:49**
